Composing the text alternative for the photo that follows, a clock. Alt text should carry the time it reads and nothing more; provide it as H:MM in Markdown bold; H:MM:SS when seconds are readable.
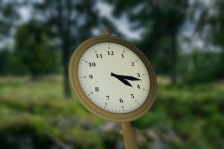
**4:17**
